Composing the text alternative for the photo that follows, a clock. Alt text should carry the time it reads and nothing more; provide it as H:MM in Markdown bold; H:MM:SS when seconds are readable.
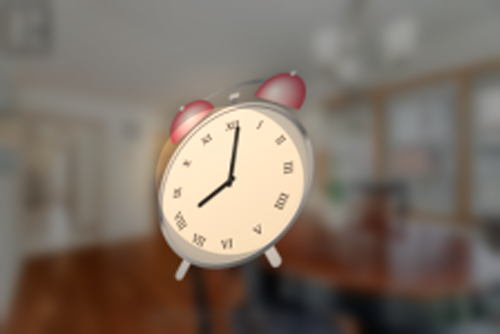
**8:01**
